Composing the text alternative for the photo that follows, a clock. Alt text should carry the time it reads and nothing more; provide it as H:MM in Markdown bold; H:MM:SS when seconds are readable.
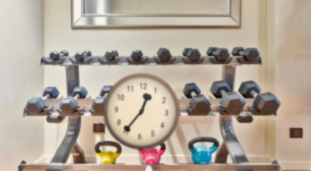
**12:36**
